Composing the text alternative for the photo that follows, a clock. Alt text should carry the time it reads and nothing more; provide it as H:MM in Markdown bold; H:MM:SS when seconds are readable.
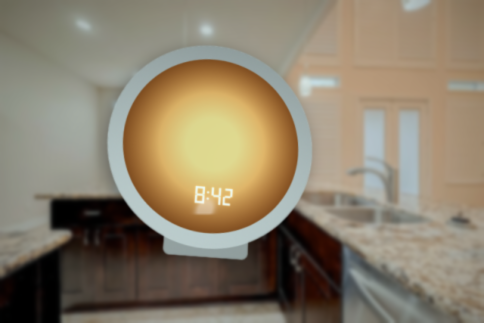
**8:42**
